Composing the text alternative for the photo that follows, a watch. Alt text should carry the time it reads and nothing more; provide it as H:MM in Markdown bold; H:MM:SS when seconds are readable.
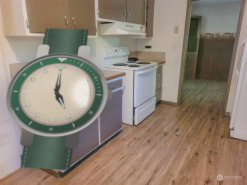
**5:00**
